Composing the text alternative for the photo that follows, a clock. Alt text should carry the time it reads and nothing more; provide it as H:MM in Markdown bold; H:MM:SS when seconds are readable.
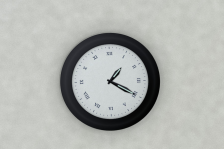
**1:20**
